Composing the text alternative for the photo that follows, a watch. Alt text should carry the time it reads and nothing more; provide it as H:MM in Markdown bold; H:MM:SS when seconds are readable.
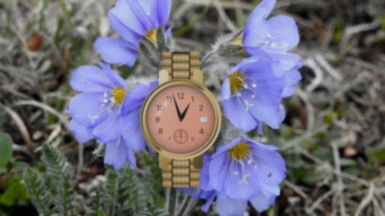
**12:57**
